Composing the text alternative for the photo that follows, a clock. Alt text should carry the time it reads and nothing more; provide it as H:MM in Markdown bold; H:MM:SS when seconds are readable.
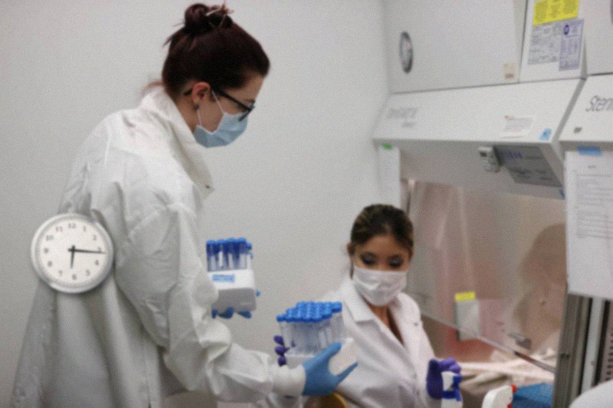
**6:16**
